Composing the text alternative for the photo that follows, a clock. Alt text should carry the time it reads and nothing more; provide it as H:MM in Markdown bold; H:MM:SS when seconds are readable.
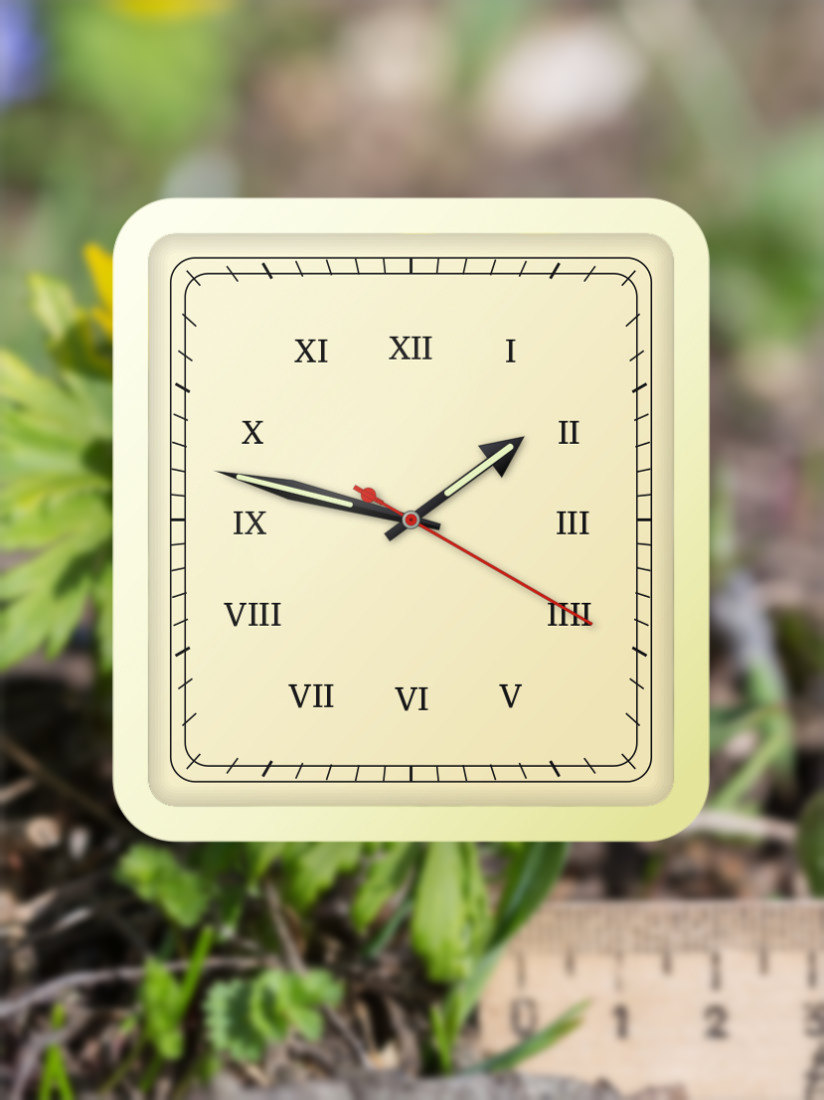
**1:47:20**
